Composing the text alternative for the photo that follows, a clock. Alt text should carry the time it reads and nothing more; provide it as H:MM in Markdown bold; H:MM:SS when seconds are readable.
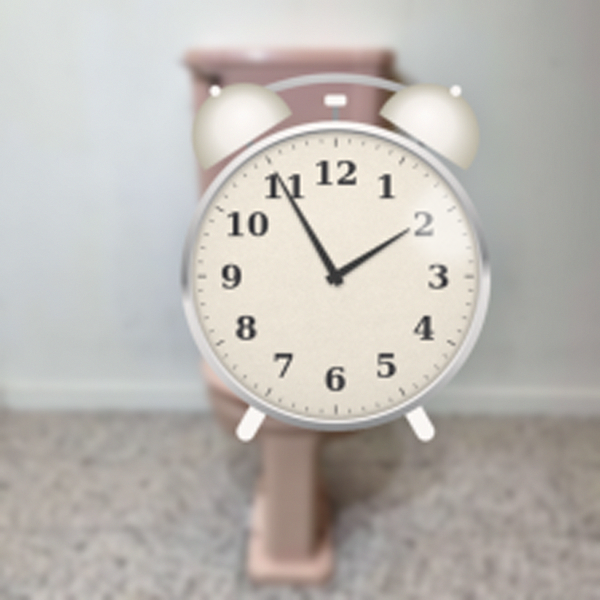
**1:55**
